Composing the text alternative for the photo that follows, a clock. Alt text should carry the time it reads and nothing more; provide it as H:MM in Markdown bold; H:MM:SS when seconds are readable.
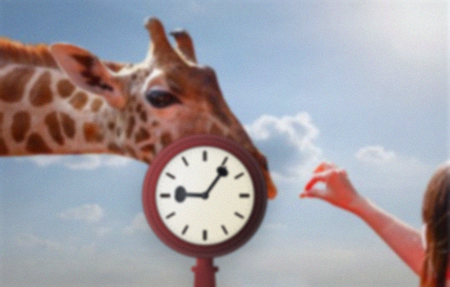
**9:06**
